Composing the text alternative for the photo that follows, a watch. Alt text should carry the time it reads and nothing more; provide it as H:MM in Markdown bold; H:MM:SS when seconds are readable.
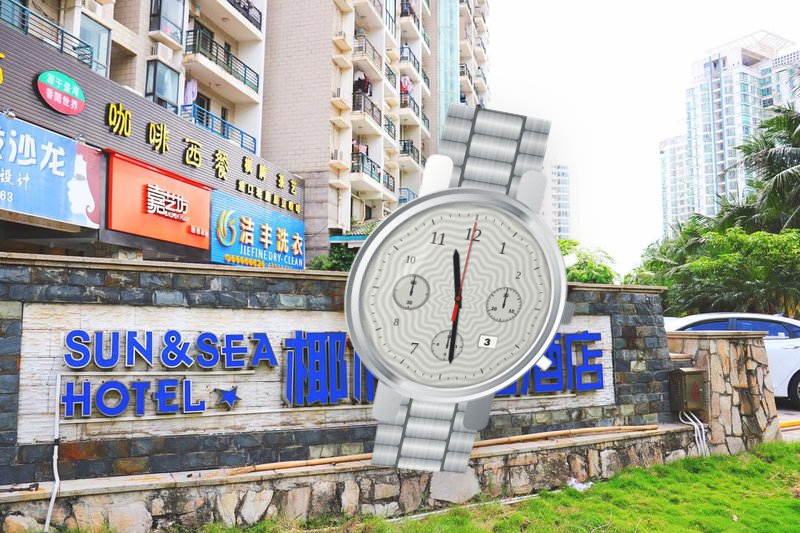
**11:29**
